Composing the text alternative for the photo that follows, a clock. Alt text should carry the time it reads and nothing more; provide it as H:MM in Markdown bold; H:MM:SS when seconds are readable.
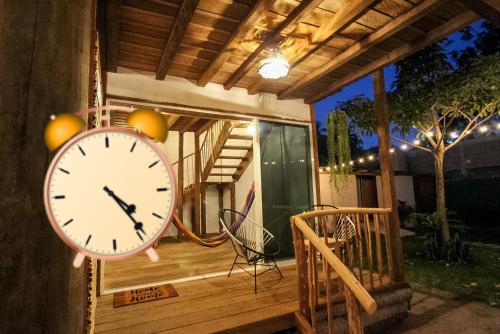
**4:24**
